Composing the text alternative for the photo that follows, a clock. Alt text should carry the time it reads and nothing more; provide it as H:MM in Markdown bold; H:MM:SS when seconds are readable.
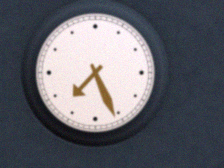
**7:26**
